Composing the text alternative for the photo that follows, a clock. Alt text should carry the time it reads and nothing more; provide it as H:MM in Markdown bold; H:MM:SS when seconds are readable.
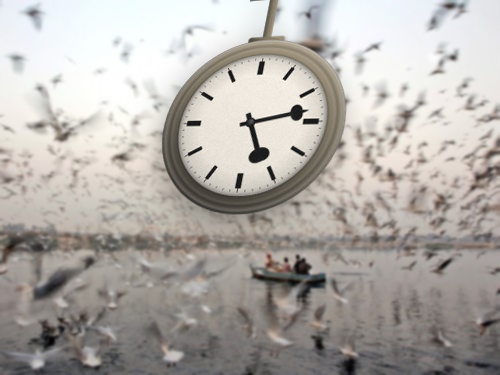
**5:13**
